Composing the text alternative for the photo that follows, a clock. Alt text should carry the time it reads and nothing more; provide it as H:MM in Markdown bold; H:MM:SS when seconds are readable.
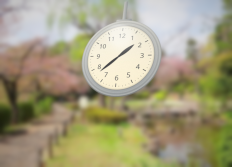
**1:38**
